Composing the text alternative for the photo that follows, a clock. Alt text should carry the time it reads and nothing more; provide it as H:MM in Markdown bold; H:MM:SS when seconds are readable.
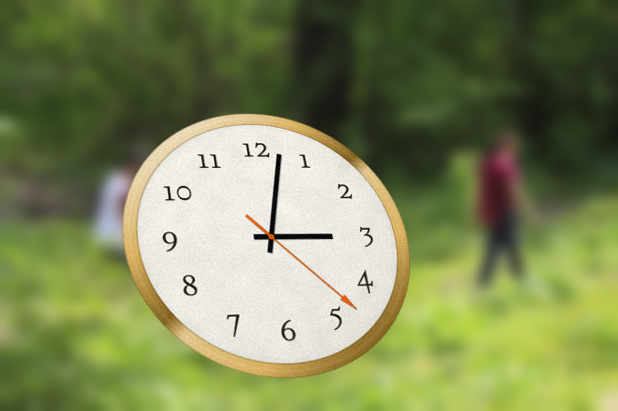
**3:02:23**
